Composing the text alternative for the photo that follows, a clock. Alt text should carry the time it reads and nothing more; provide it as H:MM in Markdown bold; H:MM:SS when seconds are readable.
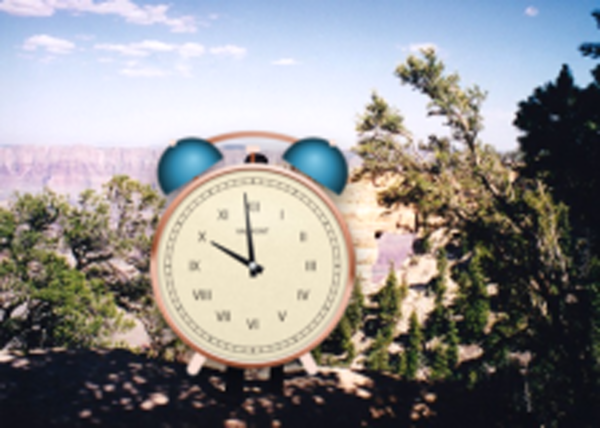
**9:59**
